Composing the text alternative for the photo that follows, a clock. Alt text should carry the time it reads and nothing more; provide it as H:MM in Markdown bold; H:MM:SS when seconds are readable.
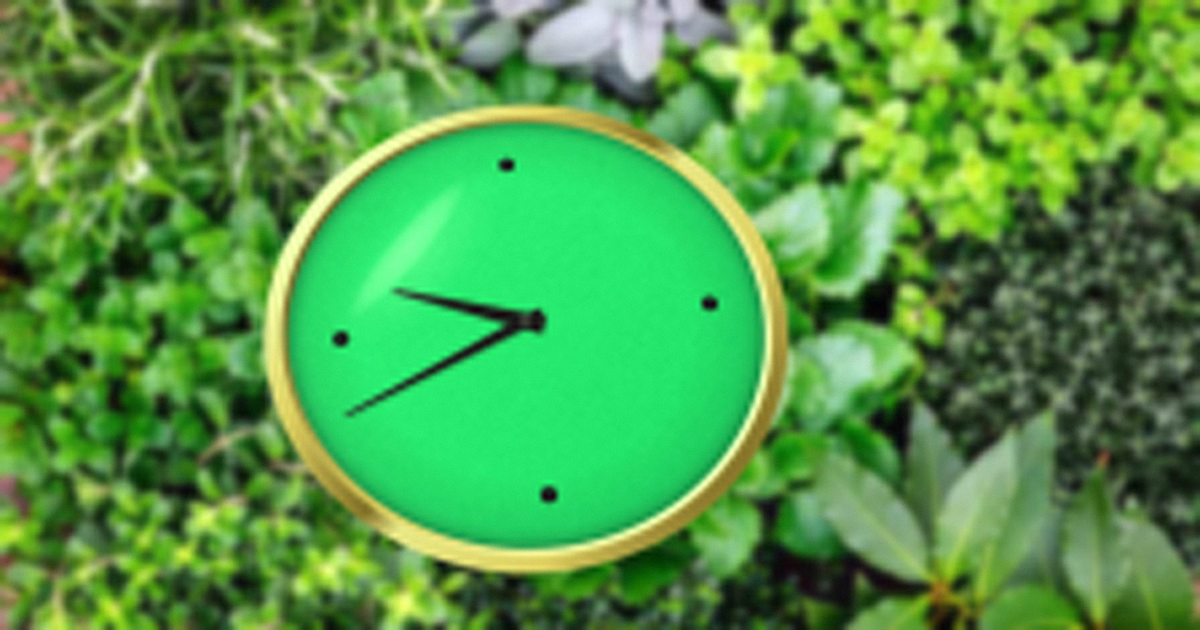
**9:41**
